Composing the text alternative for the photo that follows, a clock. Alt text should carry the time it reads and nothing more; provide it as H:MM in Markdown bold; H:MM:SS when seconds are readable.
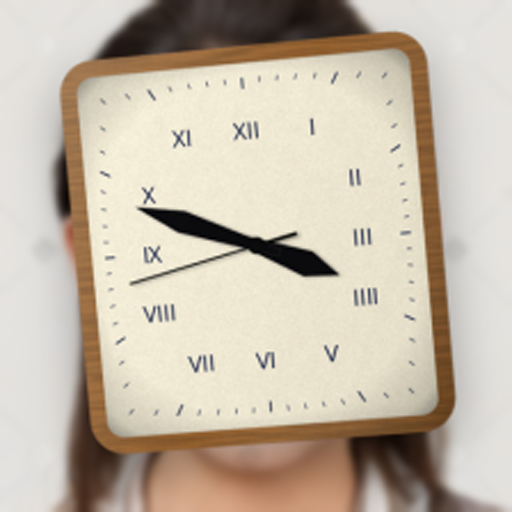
**3:48:43**
